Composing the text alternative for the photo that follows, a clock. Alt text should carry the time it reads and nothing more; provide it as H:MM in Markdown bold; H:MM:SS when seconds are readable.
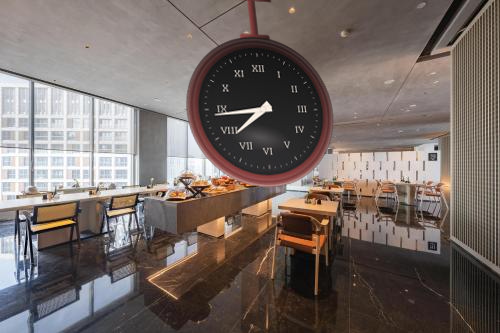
**7:44**
